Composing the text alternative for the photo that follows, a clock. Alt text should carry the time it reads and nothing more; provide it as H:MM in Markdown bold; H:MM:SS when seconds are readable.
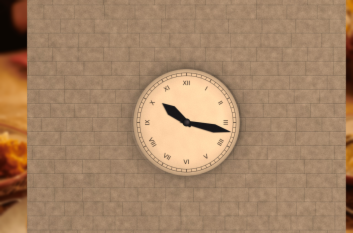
**10:17**
